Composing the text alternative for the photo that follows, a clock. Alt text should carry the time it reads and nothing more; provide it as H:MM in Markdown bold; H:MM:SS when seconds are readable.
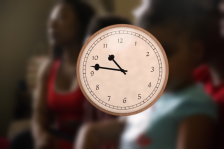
**10:47**
